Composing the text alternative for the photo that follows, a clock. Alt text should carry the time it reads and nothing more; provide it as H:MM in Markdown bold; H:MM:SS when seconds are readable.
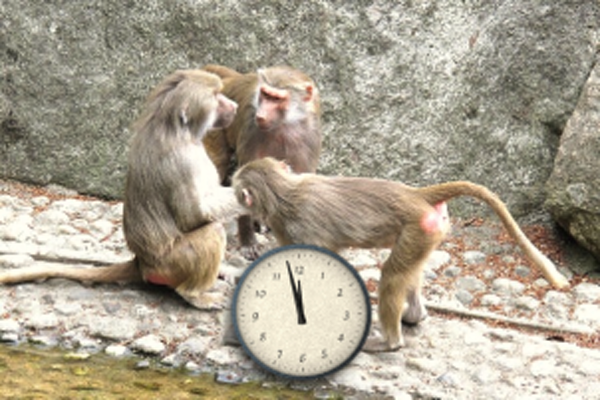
**11:58**
